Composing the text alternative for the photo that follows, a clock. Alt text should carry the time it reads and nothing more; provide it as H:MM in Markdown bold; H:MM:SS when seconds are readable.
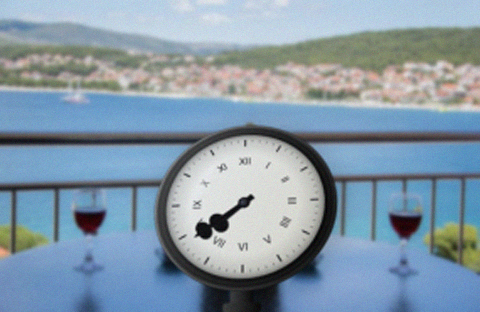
**7:39**
